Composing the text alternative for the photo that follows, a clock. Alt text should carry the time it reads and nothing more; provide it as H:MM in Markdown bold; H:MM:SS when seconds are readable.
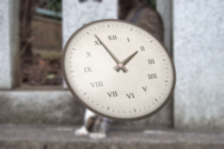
**1:56**
